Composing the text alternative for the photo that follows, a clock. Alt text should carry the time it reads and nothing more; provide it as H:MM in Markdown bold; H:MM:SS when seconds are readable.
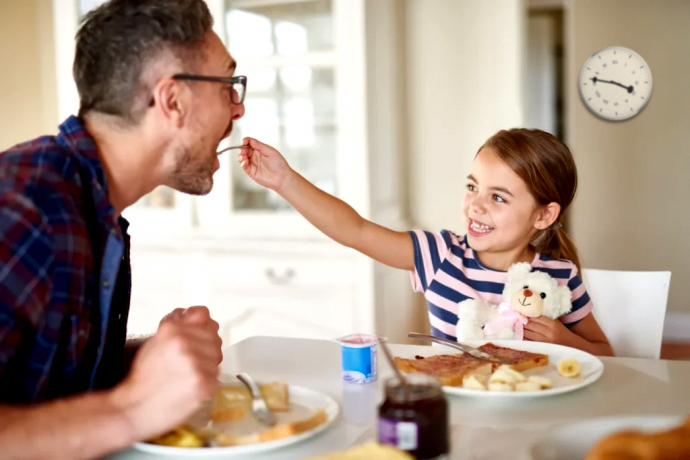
**3:47**
